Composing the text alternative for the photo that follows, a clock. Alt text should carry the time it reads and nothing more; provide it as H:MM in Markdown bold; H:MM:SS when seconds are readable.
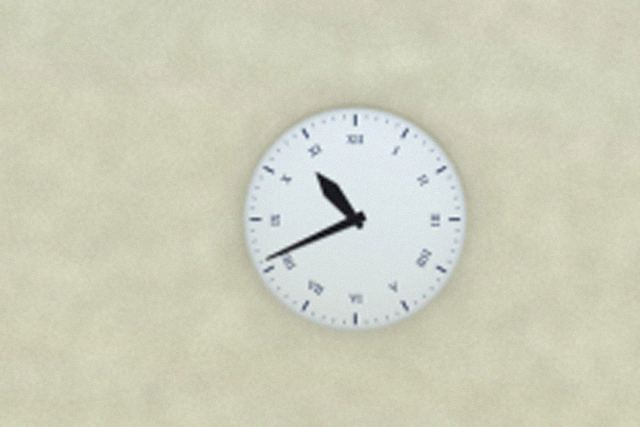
**10:41**
